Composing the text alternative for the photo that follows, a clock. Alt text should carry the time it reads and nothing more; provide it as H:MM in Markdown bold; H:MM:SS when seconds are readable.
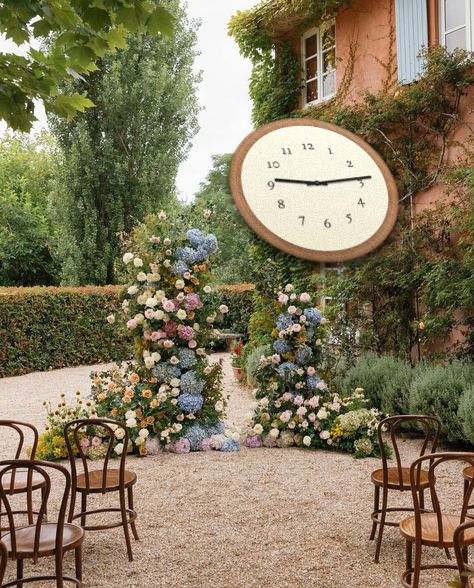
**9:14**
